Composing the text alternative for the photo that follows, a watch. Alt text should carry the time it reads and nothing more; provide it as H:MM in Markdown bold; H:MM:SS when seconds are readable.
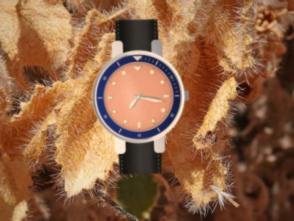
**7:17**
